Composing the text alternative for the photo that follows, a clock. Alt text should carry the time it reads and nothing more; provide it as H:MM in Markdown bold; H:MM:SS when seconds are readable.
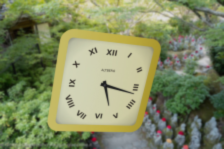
**5:17**
